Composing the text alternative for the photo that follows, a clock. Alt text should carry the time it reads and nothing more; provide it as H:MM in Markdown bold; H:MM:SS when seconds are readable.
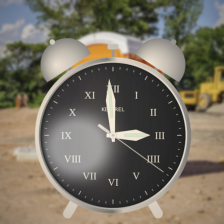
**2:59:21**
